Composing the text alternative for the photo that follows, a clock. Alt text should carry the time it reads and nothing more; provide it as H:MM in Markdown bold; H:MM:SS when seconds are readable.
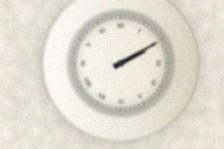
**2:10**
